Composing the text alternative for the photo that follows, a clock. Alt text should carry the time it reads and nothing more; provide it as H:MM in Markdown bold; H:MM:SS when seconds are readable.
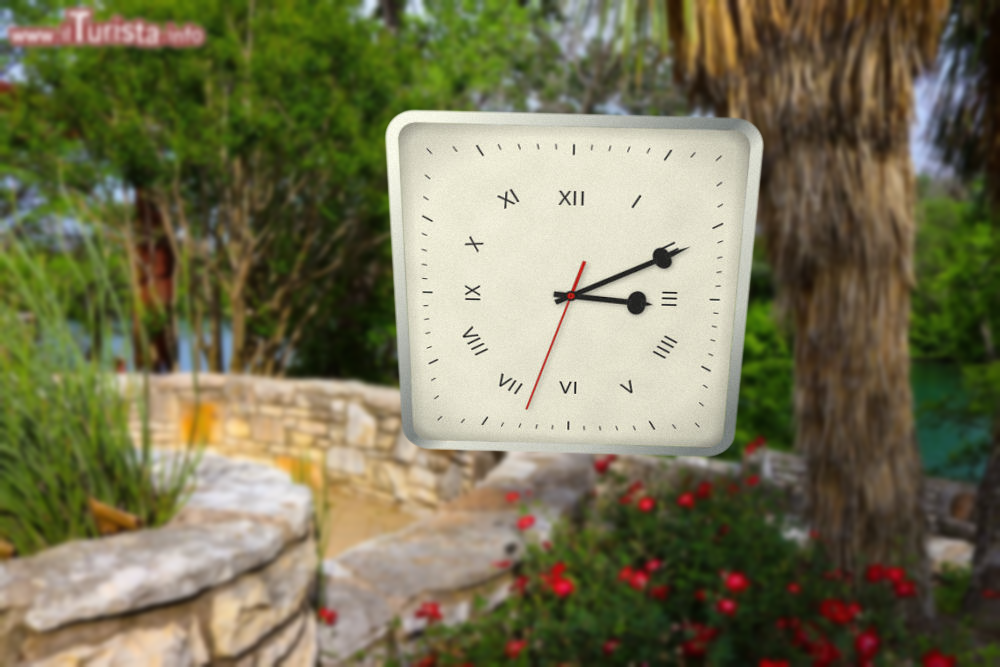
**3:10:33**
